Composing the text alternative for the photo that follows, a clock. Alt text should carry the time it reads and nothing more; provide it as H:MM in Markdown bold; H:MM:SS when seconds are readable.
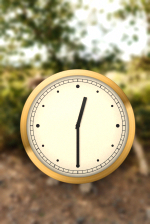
**12:30**
